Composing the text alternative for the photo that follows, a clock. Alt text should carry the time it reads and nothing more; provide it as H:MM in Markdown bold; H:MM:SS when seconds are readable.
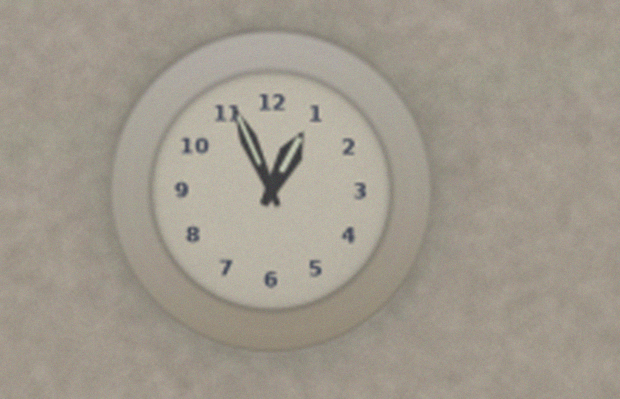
**12:56**
